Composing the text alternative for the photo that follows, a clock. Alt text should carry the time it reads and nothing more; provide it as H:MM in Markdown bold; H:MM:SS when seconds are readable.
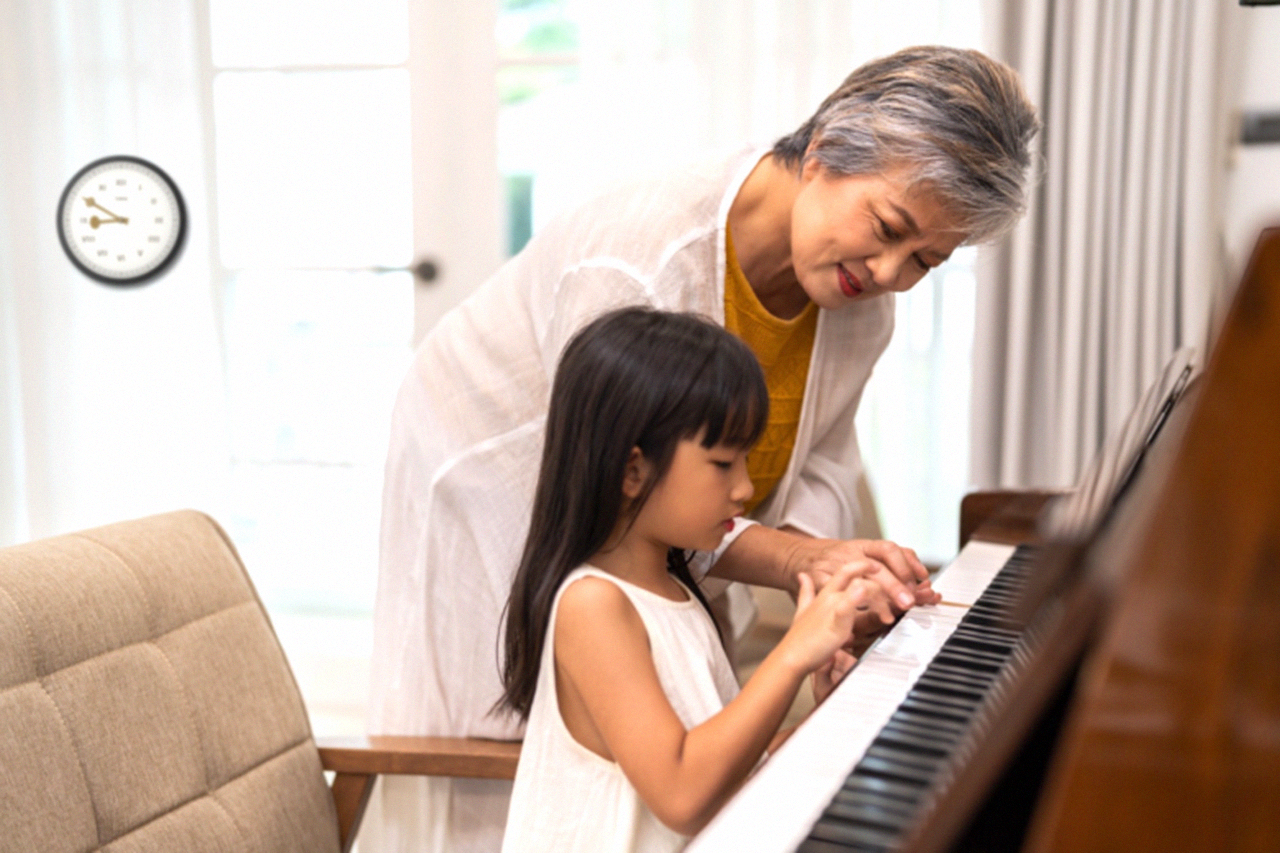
**8:50**
